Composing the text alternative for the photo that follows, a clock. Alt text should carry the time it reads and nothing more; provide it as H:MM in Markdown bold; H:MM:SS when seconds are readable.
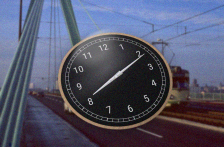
**8:11**
